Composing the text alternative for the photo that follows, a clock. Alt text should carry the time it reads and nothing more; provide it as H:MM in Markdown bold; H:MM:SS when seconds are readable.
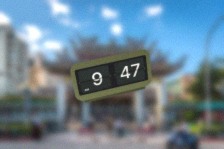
**9:47**
